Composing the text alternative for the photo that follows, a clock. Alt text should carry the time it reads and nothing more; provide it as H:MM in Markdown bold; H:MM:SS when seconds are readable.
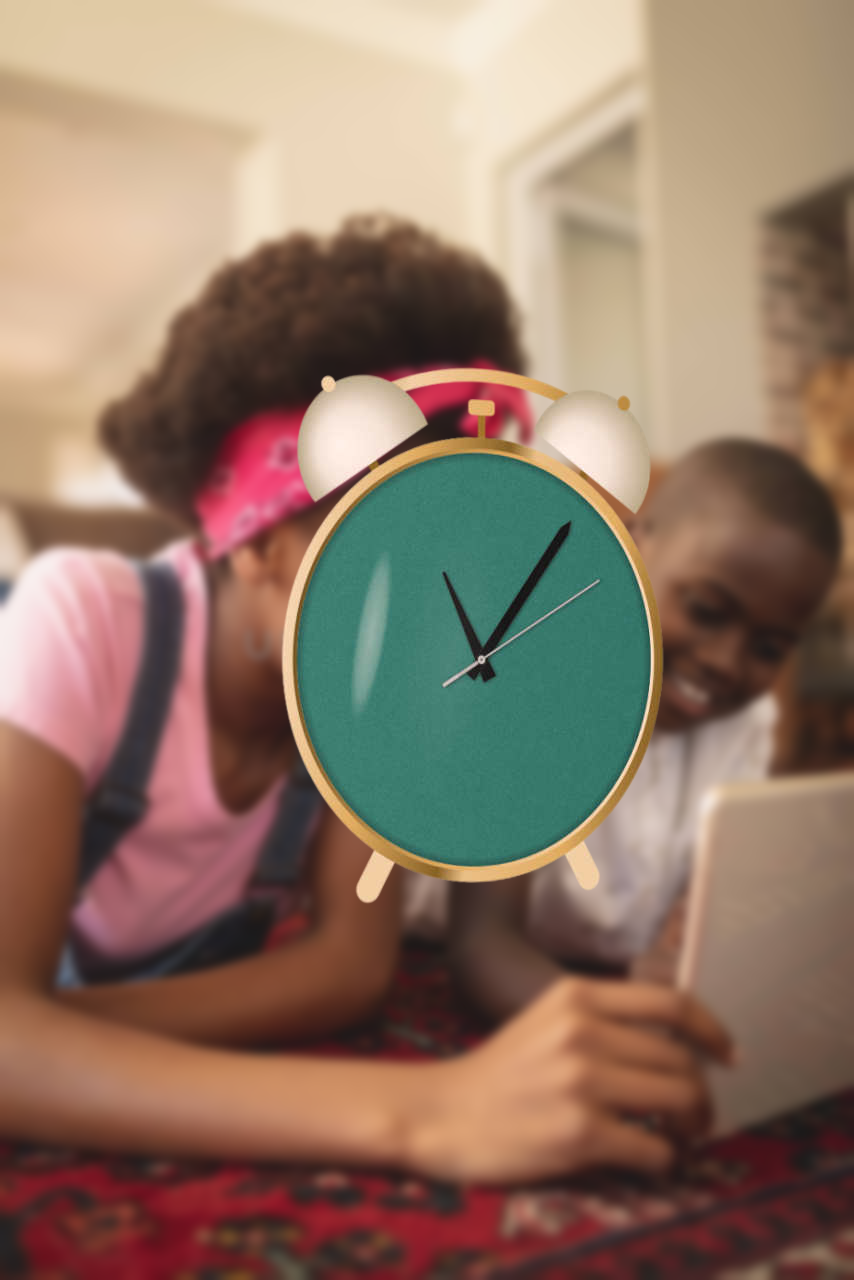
**11:06:10**
